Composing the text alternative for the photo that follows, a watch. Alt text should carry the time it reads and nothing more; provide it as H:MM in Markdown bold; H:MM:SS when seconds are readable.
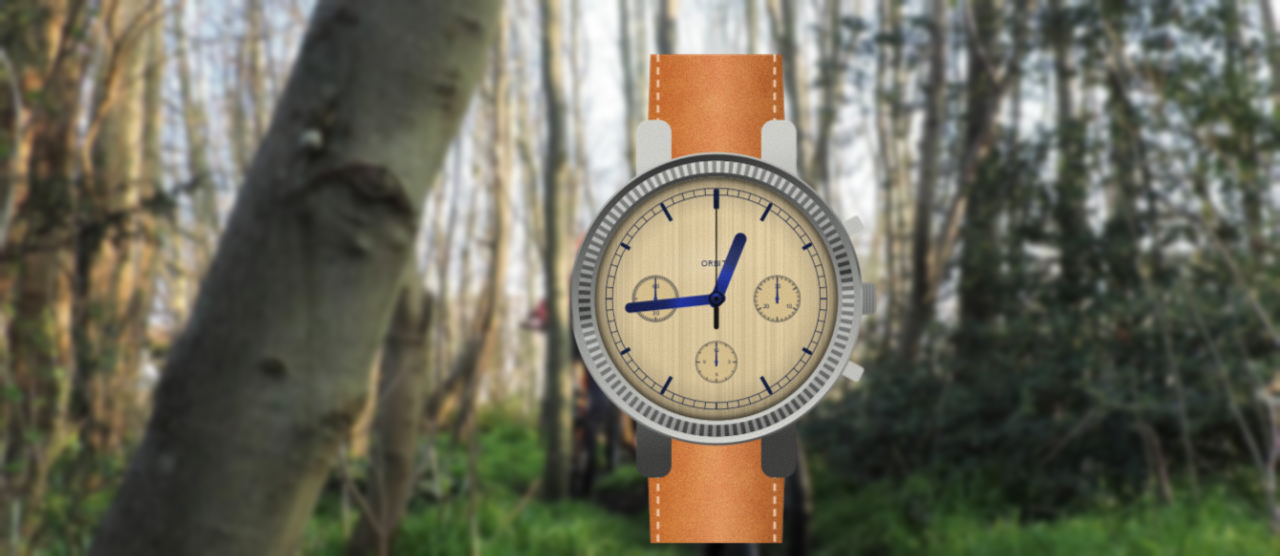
**12:44**
